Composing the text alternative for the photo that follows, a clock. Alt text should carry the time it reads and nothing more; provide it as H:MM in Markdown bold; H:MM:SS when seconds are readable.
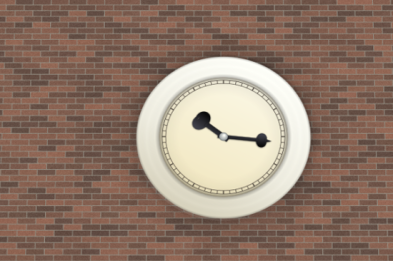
**10:16**
